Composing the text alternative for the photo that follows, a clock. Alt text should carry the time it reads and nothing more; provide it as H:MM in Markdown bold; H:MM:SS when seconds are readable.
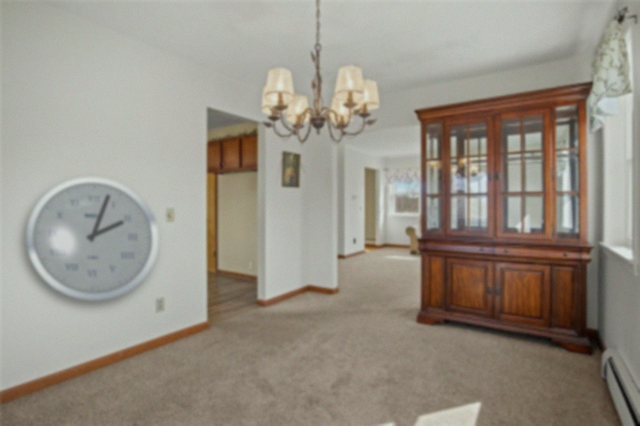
**2:03**
